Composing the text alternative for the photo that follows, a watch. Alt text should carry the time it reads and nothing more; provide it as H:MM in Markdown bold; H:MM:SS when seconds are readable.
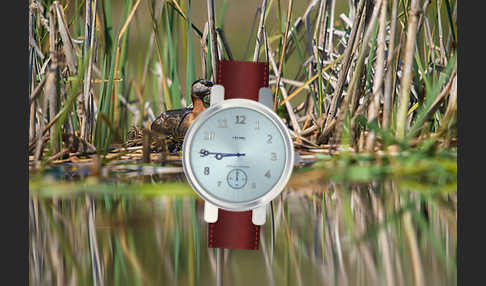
**8:45**
